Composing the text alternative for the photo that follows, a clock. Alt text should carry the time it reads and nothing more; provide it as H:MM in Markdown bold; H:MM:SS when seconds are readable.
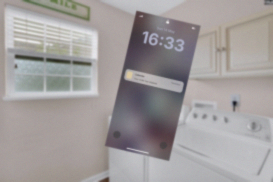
**16:33**
